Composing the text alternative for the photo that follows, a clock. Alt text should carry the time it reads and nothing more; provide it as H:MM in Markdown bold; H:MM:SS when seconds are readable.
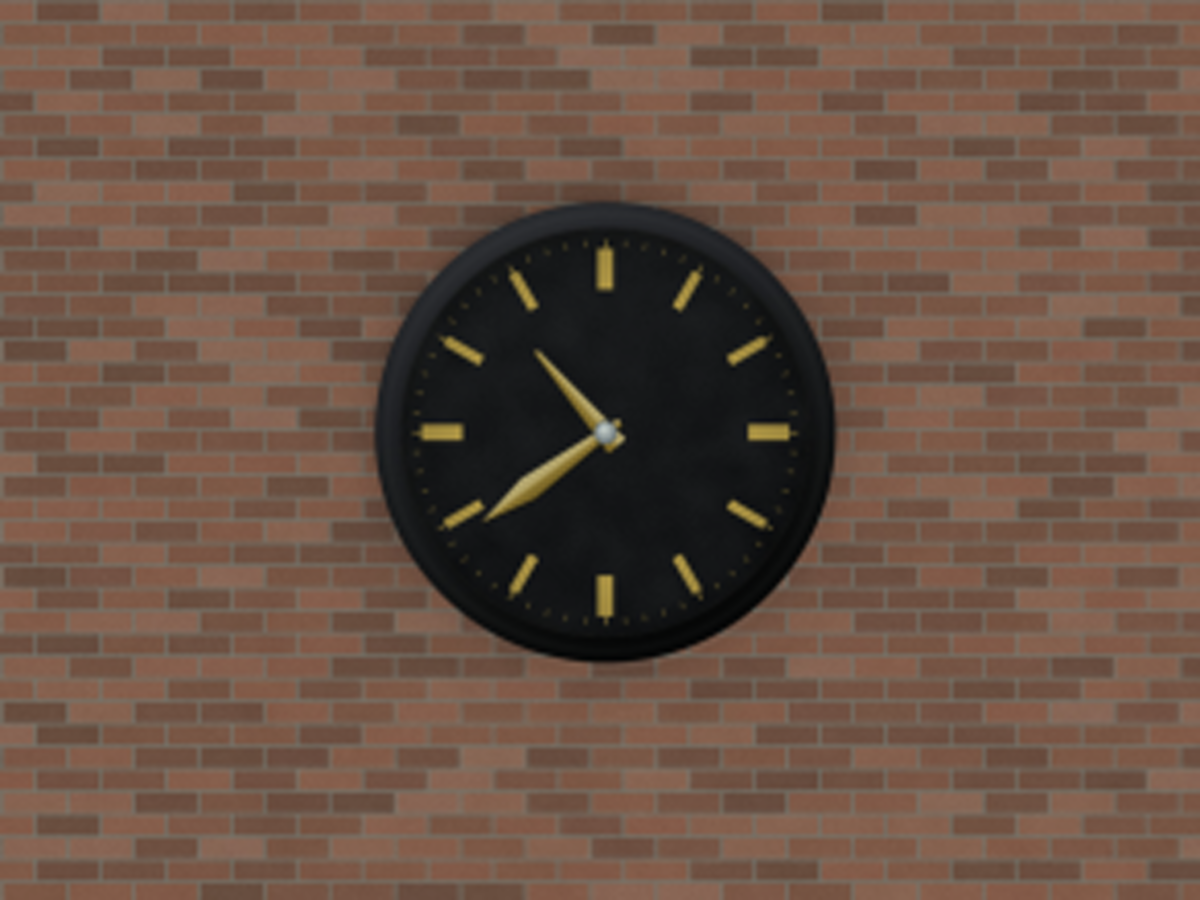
**10:39**
